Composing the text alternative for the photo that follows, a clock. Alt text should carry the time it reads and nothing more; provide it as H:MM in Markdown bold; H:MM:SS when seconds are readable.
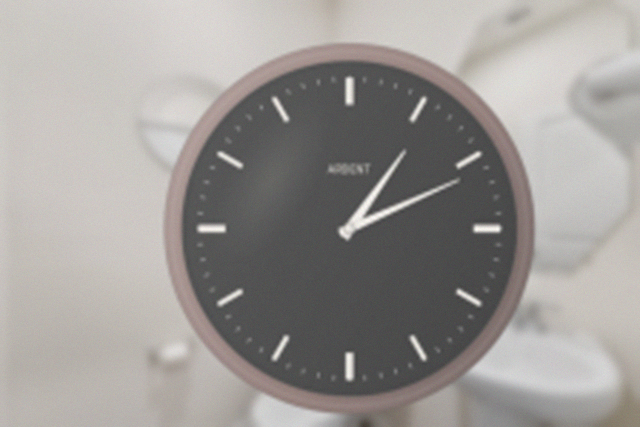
**1:11**
